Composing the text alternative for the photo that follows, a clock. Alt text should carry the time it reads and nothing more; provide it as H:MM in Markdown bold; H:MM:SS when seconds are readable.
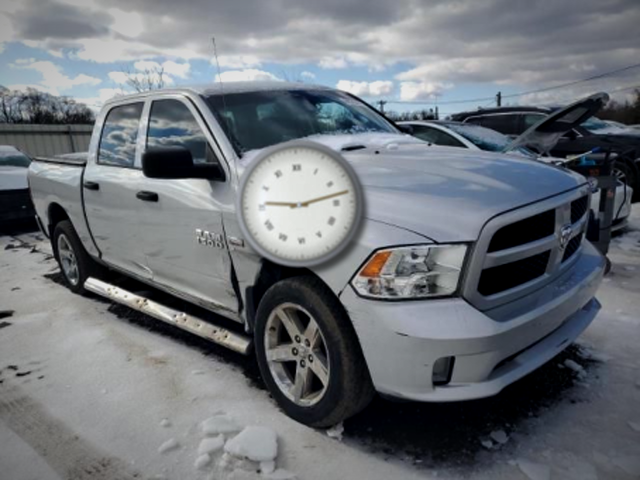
**9:13**
